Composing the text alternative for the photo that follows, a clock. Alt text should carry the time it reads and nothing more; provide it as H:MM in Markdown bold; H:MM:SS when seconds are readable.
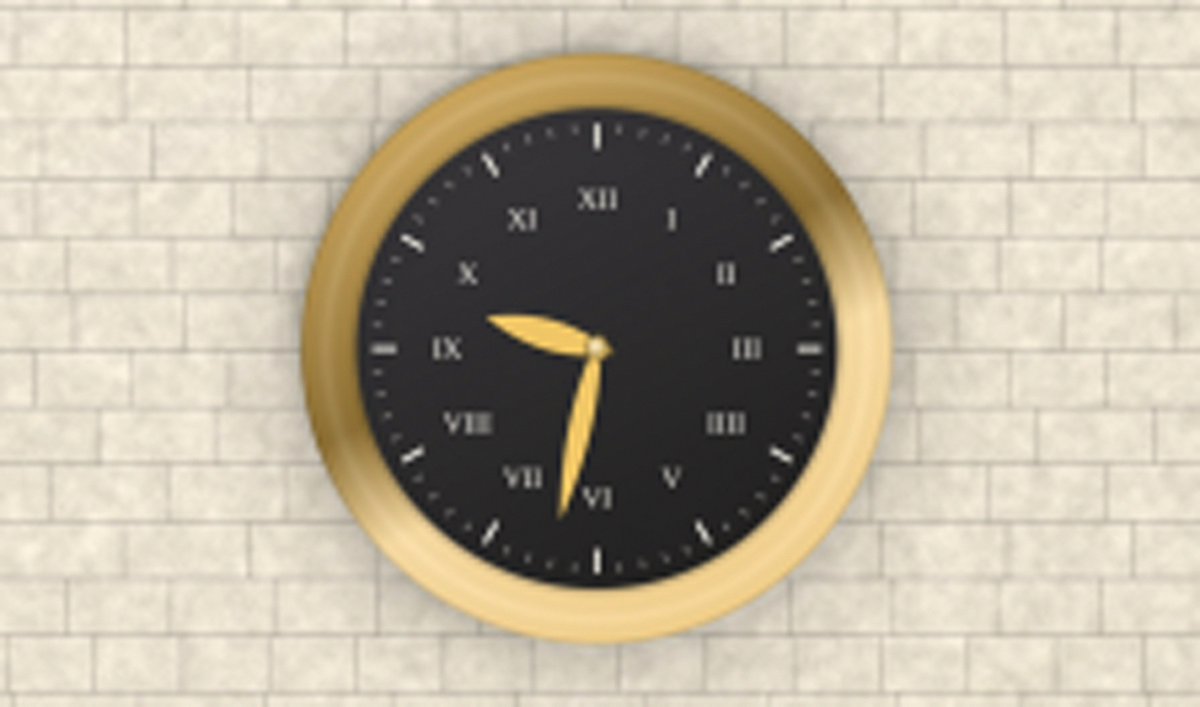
**9:32**
